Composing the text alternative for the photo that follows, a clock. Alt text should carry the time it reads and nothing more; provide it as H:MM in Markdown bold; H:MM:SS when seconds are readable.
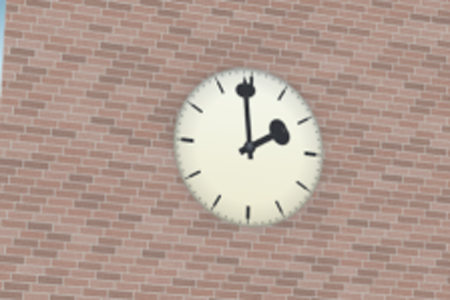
**1:59**
